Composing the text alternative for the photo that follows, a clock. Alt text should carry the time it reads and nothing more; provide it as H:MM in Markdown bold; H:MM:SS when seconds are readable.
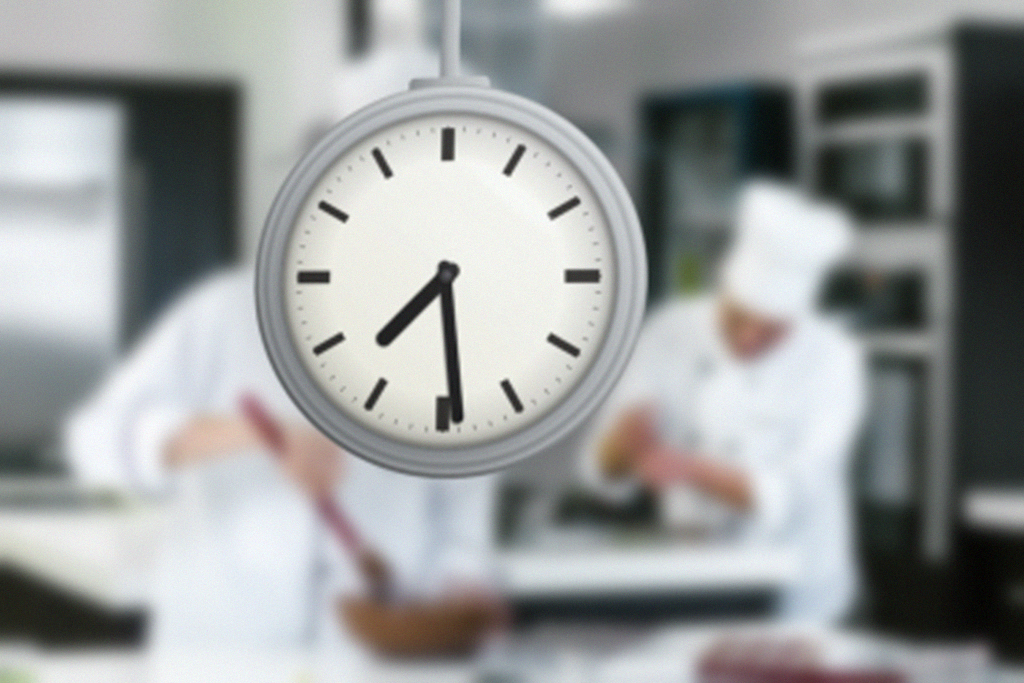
**7:29**
